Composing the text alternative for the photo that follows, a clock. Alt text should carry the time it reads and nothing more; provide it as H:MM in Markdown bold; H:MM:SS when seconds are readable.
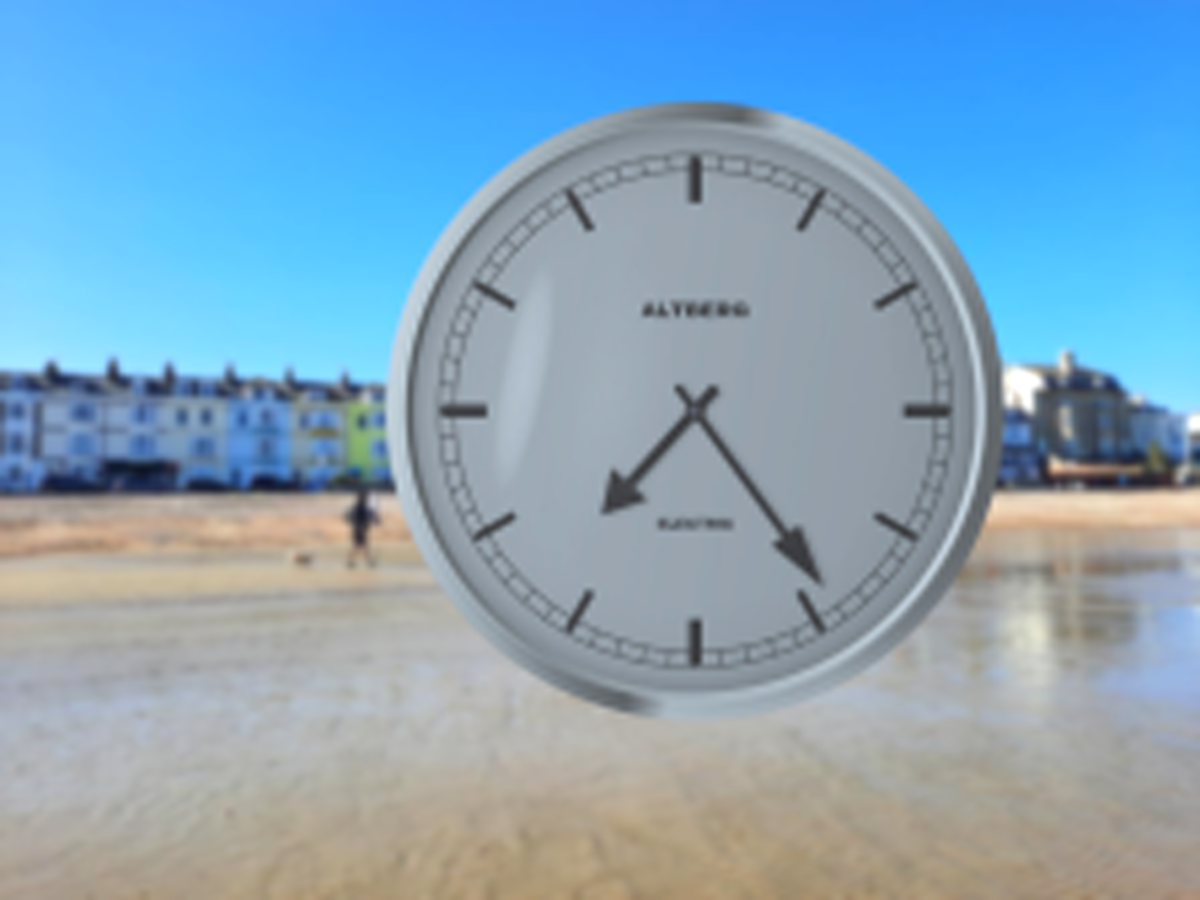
**7:24**
